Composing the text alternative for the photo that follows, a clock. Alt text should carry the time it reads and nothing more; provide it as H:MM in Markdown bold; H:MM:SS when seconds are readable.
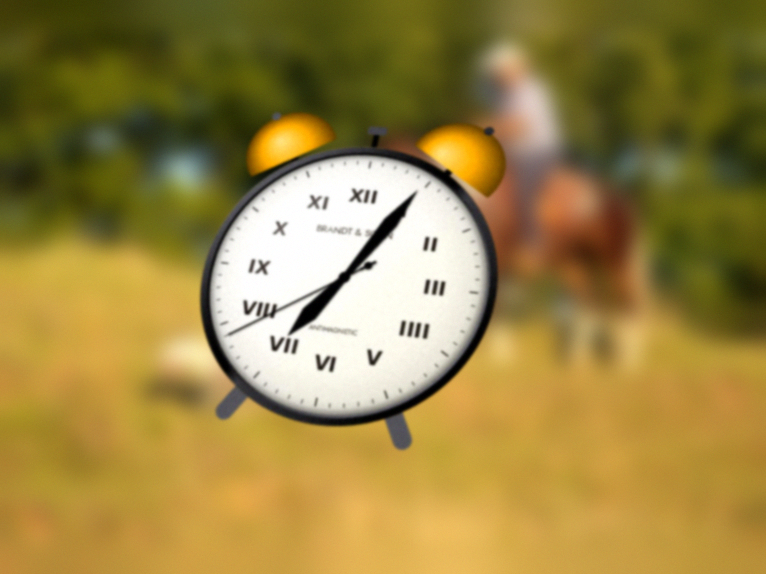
**7:04:39**
